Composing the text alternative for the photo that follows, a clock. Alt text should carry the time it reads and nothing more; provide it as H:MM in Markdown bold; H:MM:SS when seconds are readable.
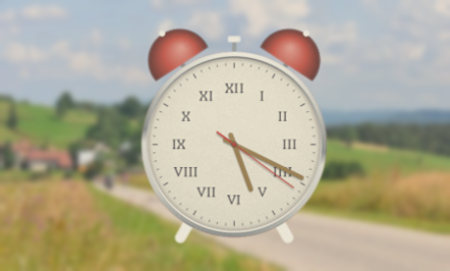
**5:19:21**
